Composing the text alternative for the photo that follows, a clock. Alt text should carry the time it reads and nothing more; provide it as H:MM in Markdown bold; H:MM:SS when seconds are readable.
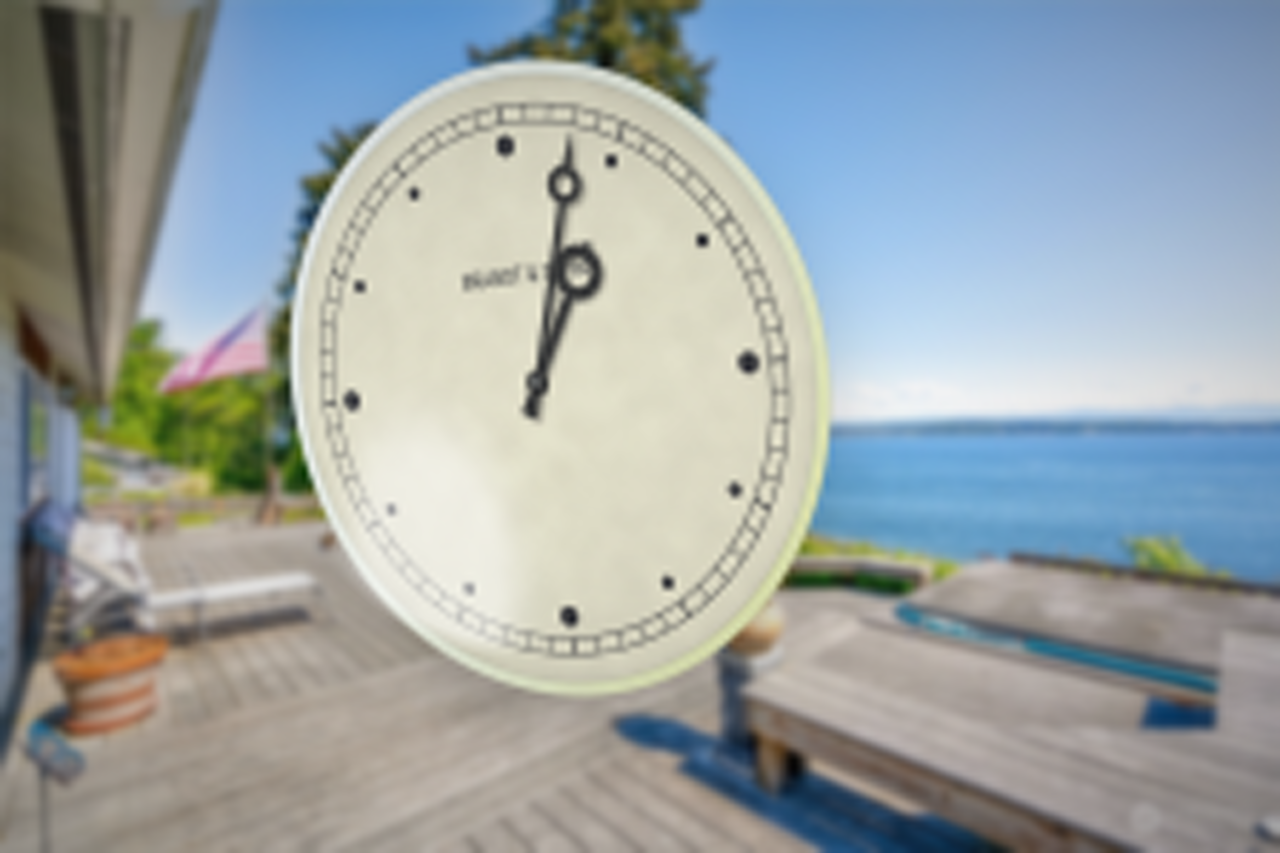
**1:03**
